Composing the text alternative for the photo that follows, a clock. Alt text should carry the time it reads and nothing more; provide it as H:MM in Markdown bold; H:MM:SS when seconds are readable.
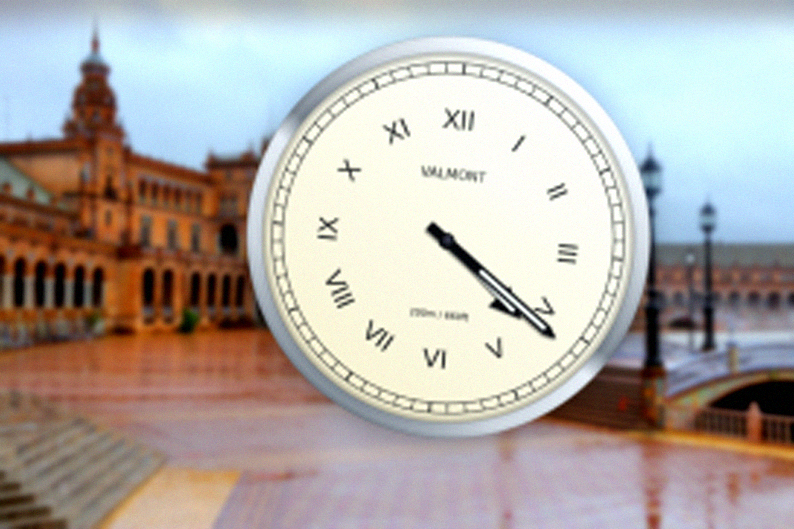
**4:21**
